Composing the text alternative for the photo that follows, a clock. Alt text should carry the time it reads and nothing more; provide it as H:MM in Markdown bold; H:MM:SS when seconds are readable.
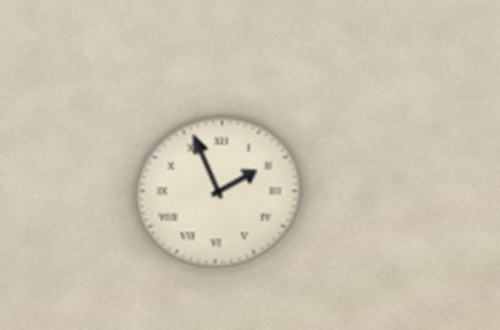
**1:56**
